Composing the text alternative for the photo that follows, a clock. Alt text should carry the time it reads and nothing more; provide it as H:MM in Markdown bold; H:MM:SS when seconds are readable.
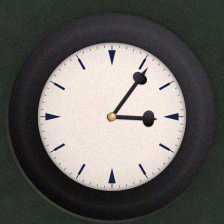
**3:06**
